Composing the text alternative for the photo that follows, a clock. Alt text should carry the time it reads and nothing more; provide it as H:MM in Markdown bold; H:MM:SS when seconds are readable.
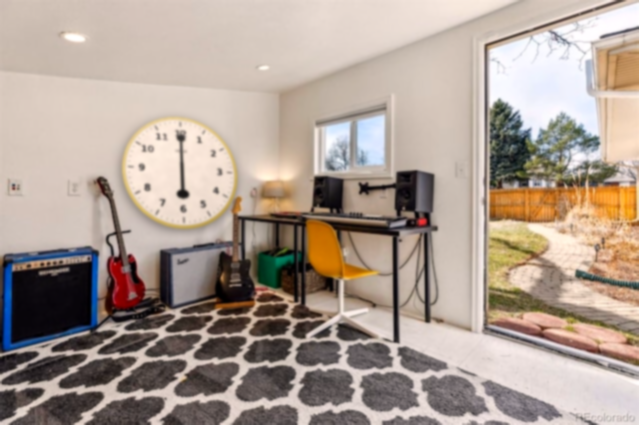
**6:00**
